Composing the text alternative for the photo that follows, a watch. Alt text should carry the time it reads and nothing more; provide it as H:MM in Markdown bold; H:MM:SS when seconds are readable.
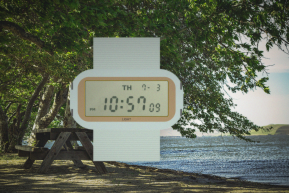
**10:57:09**
